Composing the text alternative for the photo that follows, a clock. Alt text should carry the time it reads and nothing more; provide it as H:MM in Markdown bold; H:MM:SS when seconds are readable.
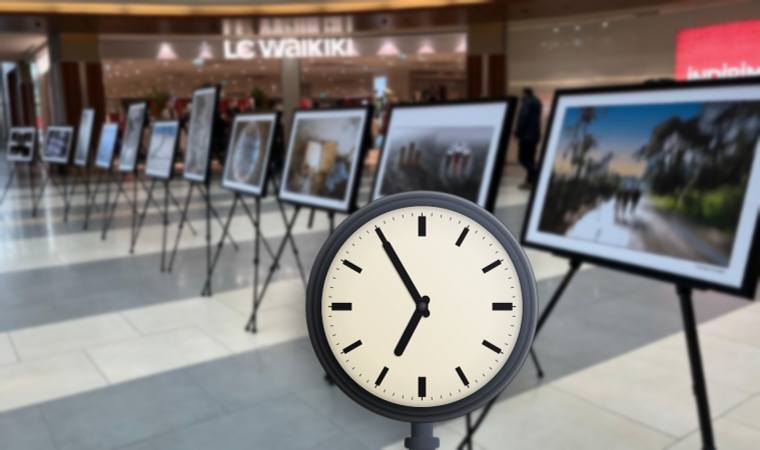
**6:55**
